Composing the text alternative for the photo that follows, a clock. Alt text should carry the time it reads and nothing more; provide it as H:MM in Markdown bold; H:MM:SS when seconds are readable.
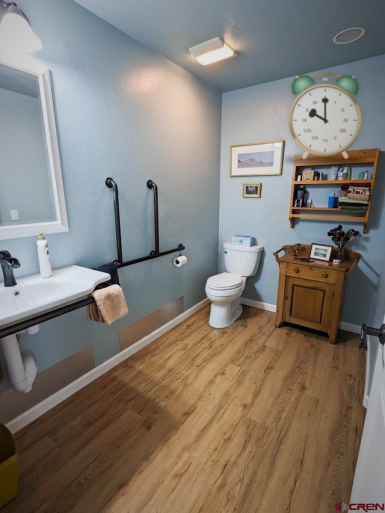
**10:00**
